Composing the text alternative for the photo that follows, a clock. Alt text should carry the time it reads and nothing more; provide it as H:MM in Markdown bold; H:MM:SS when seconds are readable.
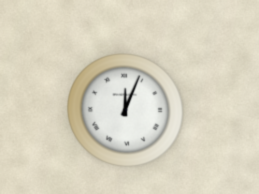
**12:04**
